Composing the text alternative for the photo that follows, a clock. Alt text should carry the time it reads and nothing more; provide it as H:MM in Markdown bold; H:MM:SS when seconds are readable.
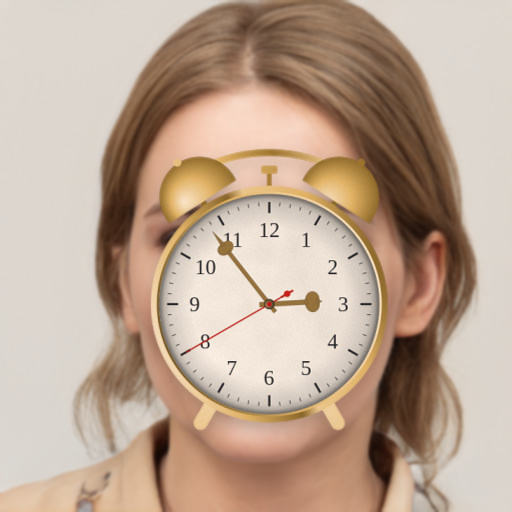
**2:53:40**
